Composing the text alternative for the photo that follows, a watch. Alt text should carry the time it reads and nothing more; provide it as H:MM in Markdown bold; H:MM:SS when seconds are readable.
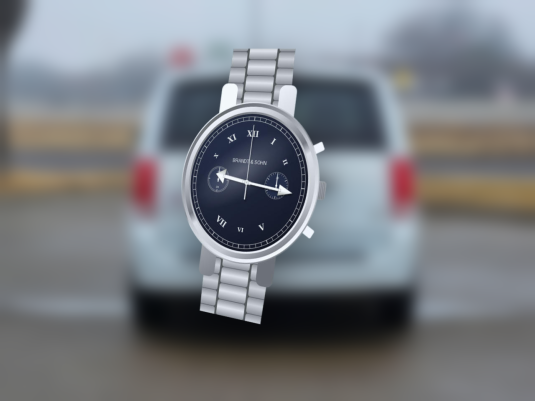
**9:16**
